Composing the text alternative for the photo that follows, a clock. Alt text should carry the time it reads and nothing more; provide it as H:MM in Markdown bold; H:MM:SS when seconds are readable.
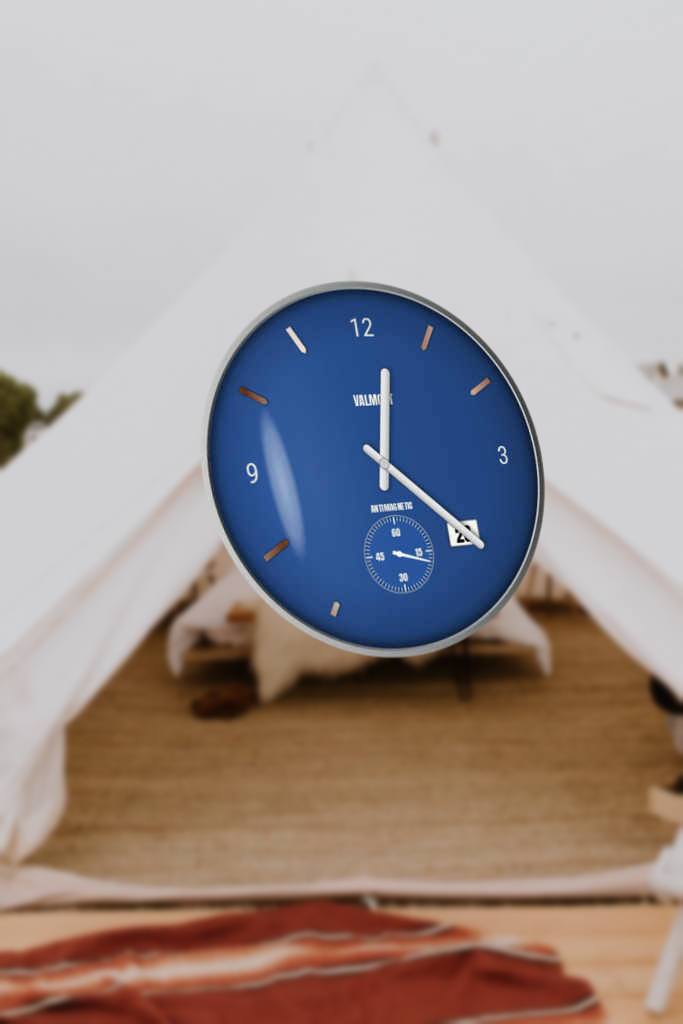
**12:22:18**
